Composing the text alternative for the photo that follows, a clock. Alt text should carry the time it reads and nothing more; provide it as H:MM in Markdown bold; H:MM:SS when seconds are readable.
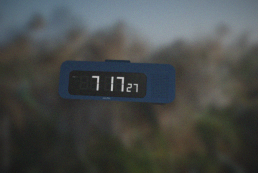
**7:17:27**
